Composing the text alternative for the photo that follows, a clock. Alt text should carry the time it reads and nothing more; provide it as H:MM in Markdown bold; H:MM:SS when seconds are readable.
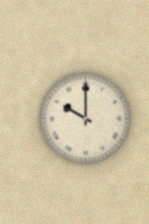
**10:00**
